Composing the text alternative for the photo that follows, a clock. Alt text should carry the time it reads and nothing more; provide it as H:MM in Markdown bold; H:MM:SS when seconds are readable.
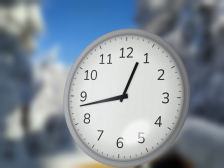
**12:43**
